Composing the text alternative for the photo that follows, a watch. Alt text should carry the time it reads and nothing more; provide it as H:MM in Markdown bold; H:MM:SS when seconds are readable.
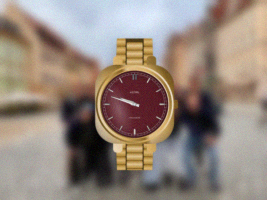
**9:48**
